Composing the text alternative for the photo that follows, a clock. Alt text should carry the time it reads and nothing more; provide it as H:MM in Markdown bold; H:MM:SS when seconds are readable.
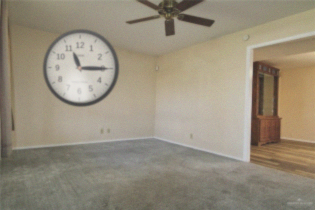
**11:15**
